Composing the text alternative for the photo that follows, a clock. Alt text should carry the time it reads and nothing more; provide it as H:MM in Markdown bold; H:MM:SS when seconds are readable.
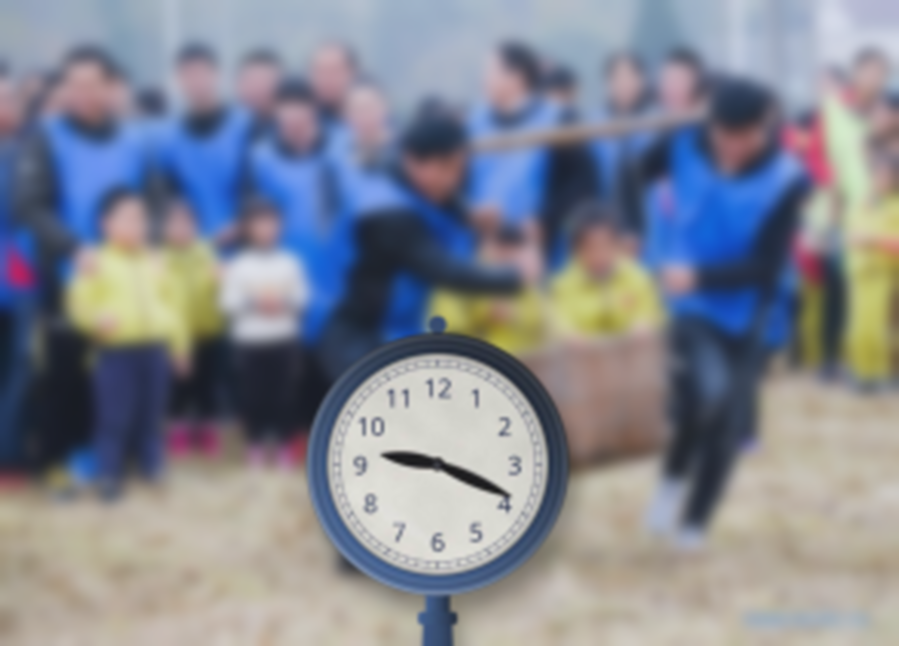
**9:19**
